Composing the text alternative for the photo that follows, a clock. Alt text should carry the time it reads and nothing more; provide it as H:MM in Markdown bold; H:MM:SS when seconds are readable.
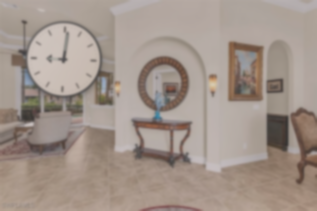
**9:01**
